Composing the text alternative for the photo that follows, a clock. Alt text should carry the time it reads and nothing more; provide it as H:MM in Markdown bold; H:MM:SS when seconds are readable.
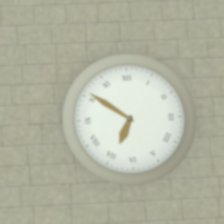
**6:51**
